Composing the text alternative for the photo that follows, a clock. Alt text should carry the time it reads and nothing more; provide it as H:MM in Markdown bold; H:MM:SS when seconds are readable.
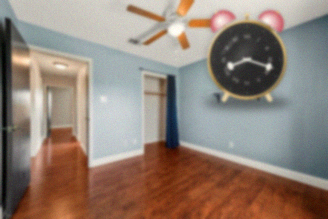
**8:18**
